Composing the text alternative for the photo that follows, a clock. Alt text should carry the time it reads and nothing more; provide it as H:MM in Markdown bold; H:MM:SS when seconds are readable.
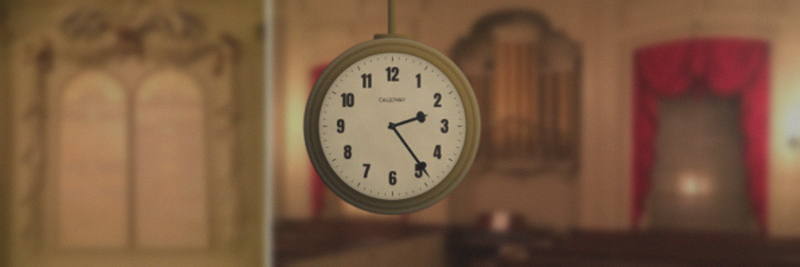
**2:24**
